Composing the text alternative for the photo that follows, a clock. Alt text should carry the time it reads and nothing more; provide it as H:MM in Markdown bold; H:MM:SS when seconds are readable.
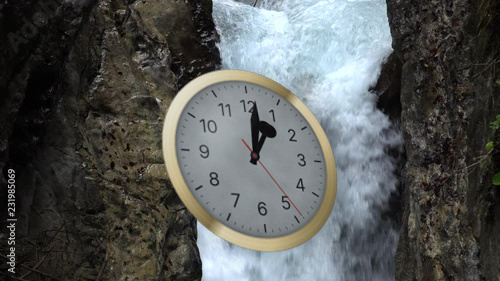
**1:01:24**
